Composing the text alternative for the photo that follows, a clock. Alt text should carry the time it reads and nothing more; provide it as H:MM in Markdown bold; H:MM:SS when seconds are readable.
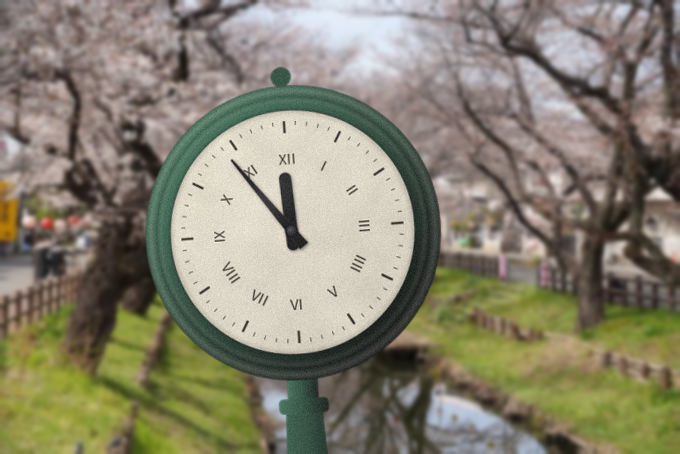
**11:54**
